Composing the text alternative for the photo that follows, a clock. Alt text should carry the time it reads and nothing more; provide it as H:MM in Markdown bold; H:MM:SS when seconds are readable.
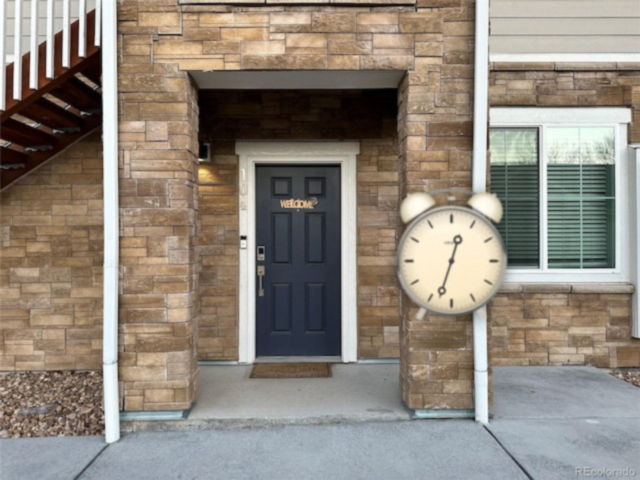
**12:33**
